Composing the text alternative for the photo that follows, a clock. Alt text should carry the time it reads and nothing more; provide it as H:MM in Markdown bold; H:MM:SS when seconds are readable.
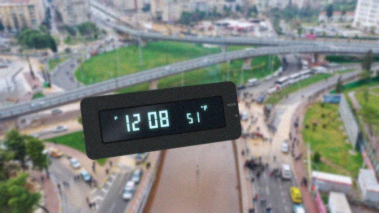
**12:08**
